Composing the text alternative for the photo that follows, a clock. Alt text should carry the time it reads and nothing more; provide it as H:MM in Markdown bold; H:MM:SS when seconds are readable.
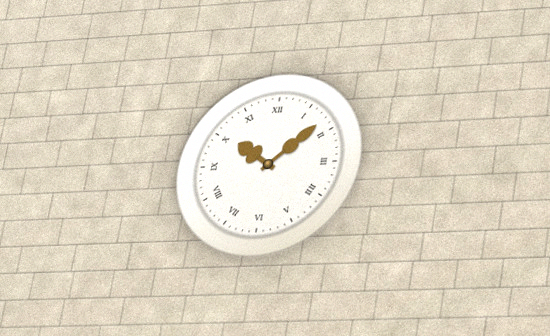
**10:08**
